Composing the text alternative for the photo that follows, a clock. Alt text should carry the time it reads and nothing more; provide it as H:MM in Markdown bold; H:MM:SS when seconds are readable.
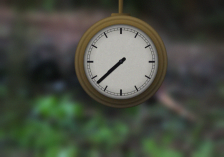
**7:38**
